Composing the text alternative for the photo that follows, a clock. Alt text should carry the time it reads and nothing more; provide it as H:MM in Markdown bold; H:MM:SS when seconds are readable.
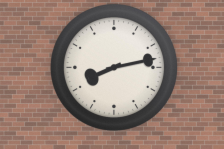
**8:13**
